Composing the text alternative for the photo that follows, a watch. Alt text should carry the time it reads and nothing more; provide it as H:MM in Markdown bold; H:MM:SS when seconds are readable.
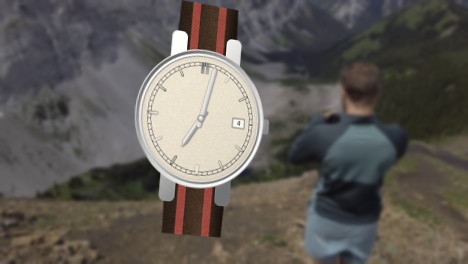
**7:02**
